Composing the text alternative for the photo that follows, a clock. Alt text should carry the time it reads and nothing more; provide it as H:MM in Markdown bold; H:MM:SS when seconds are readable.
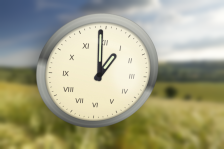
**12:59**
